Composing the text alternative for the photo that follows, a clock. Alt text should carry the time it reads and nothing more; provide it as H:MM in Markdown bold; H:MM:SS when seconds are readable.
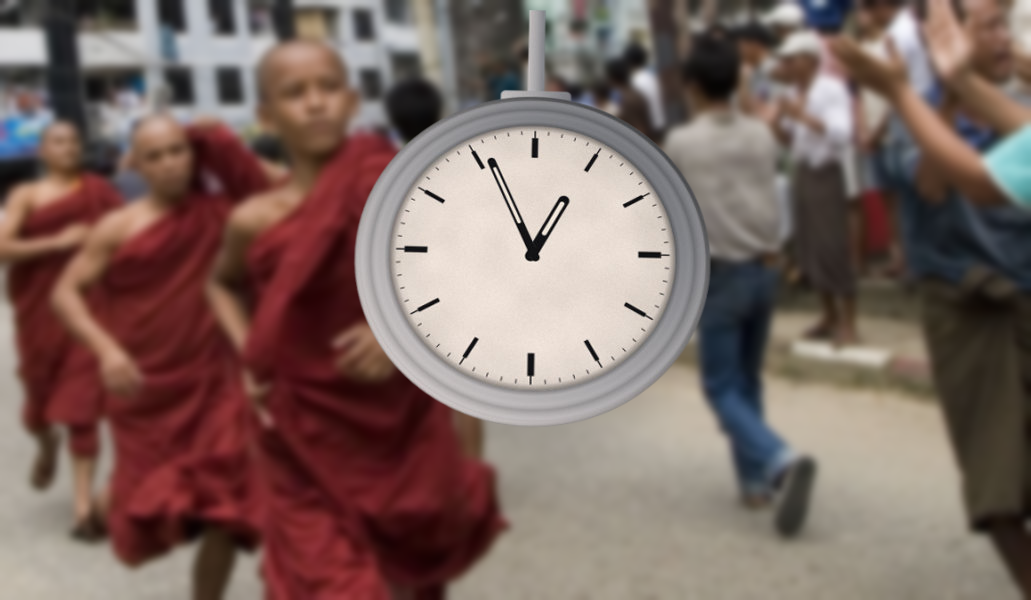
**12:56**
